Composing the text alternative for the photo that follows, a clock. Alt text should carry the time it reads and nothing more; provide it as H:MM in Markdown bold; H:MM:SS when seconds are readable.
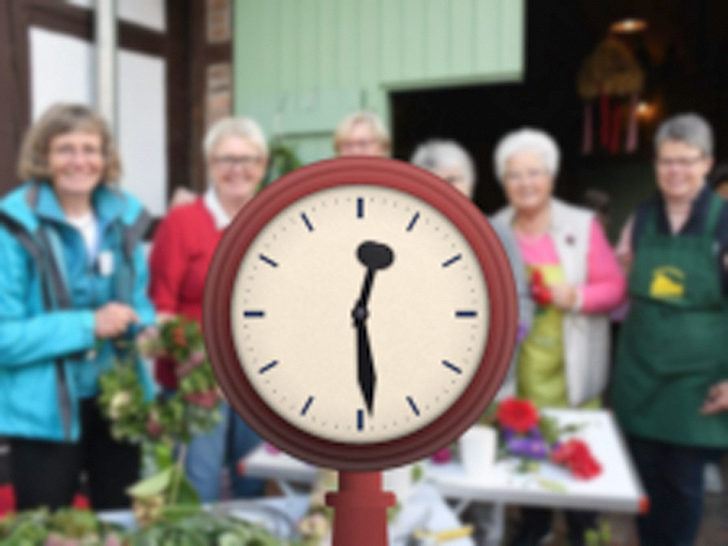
**12:29**
